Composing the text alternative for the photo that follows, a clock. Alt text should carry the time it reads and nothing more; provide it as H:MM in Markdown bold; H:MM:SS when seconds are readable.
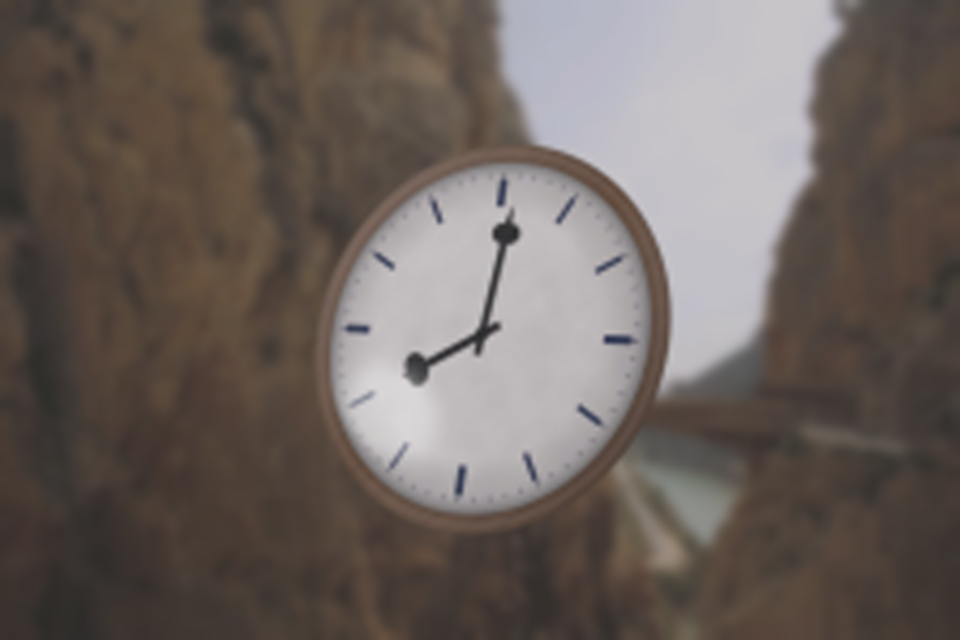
**8:01**
